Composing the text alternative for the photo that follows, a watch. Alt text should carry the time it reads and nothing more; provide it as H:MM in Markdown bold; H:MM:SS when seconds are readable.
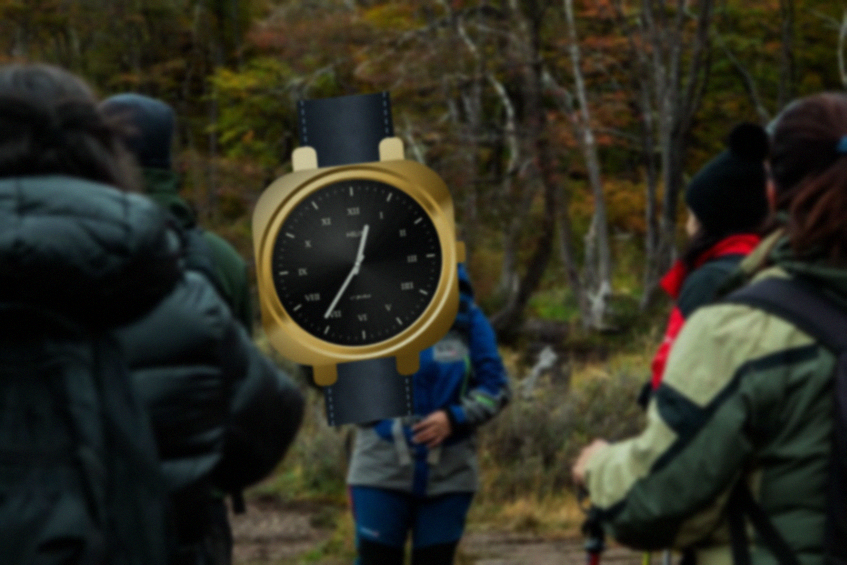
**12:36**
